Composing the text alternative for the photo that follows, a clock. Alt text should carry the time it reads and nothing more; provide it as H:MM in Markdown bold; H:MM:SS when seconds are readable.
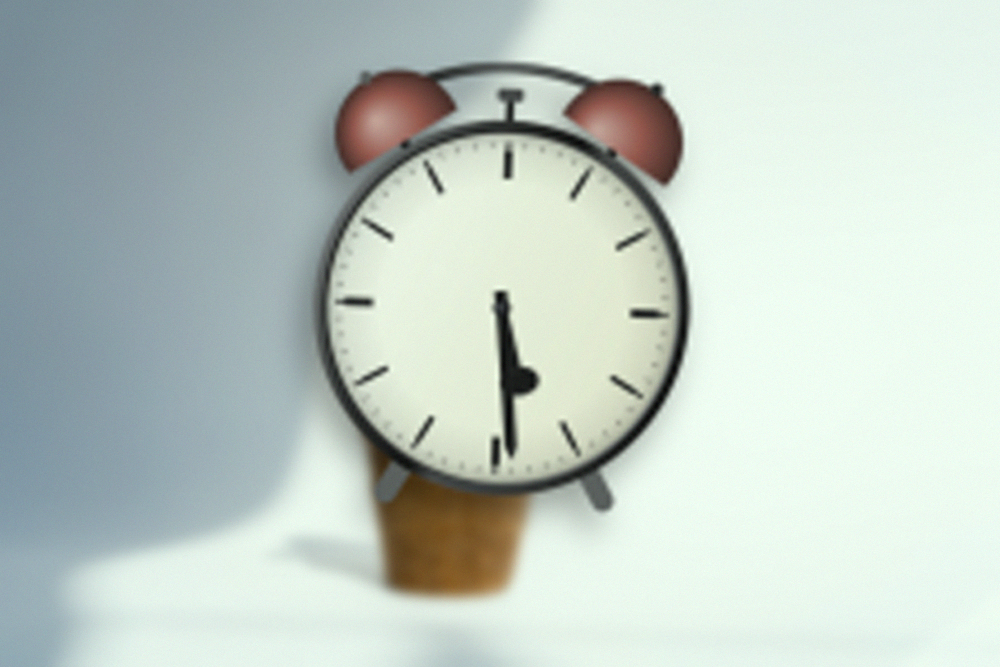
**5:29**
